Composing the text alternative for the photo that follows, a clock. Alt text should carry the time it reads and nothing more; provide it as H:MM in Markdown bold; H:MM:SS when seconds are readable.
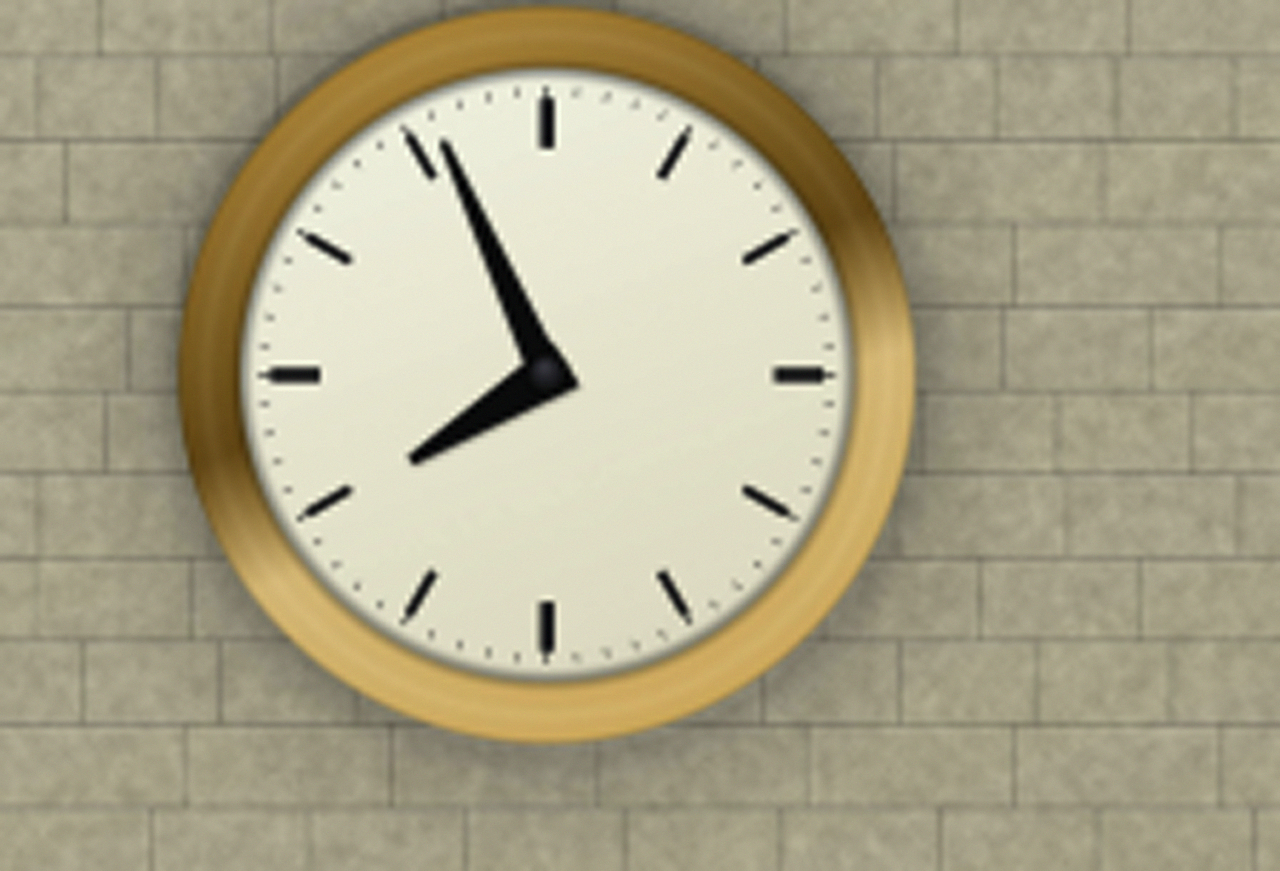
**7:56**
